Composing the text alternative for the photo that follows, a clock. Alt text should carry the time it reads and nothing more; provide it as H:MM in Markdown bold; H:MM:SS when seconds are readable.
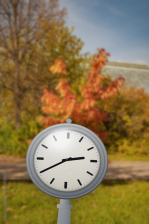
**2:40**
